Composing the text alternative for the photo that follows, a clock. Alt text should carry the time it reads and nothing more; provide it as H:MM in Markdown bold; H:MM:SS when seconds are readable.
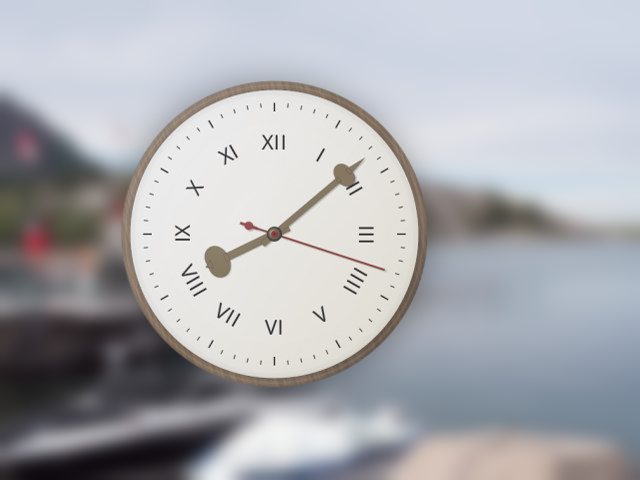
**8:08:18**
